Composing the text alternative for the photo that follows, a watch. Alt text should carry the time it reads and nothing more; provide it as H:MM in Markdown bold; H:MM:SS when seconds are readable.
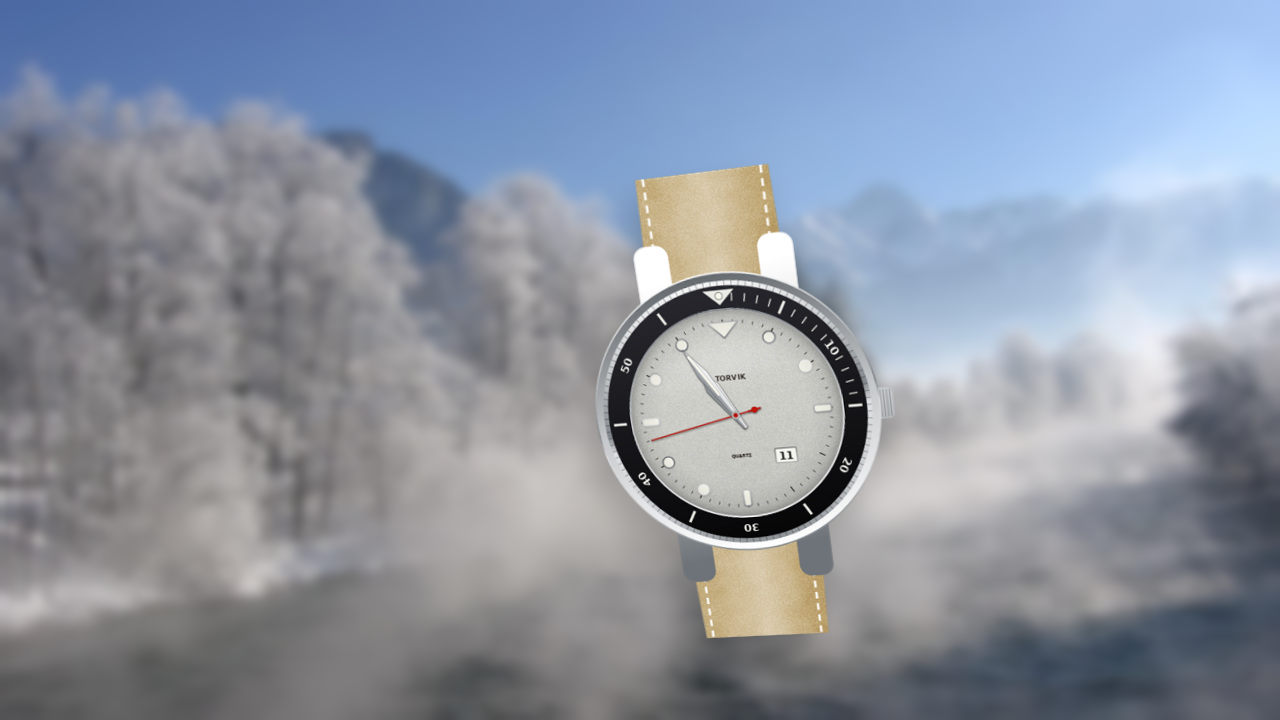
**10:54:43**
